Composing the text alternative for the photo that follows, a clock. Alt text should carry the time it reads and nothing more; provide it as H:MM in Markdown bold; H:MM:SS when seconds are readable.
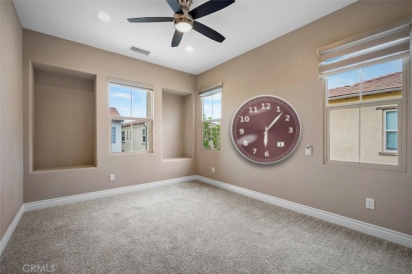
**6:07**
